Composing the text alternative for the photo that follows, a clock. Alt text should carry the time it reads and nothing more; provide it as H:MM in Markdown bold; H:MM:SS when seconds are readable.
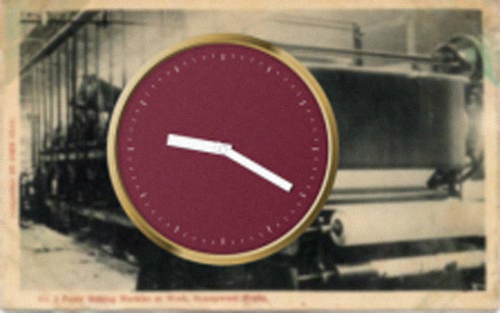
**9:20**
